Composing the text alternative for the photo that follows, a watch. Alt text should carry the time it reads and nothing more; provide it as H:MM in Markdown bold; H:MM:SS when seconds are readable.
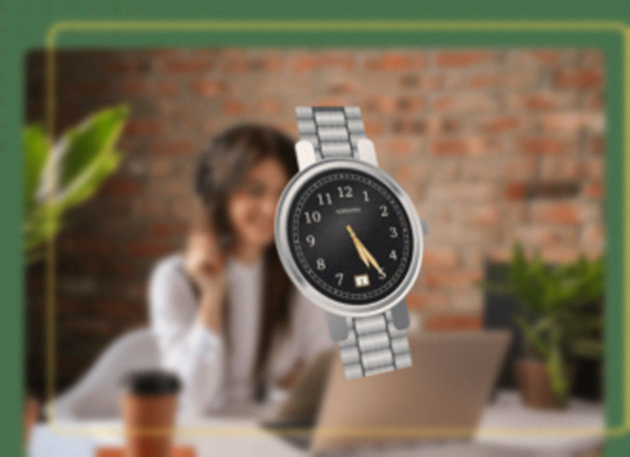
**5:25**
